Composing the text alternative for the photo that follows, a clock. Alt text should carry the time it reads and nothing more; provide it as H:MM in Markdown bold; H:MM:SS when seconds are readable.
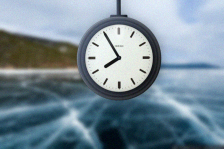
**7:55**
